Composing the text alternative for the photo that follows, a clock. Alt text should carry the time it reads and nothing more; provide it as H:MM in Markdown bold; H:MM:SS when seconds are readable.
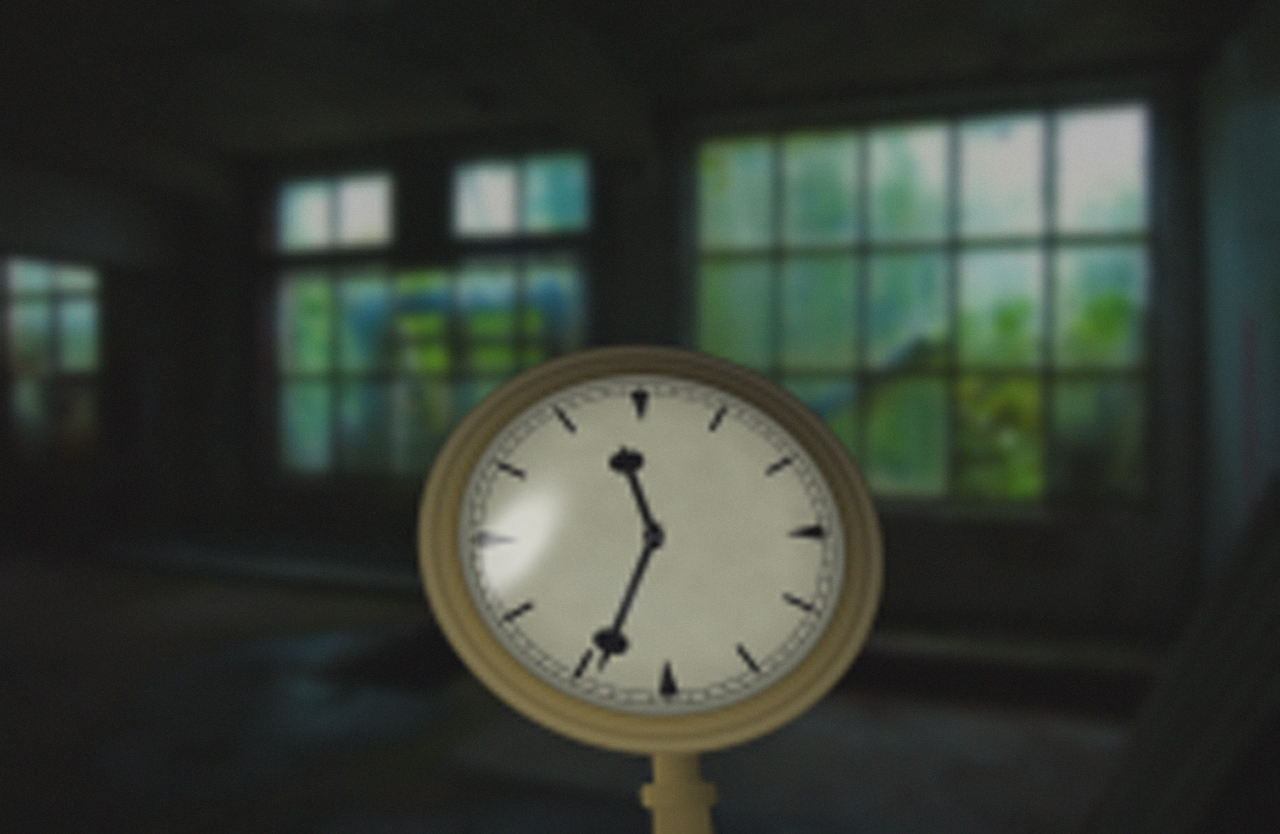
**11:34**
